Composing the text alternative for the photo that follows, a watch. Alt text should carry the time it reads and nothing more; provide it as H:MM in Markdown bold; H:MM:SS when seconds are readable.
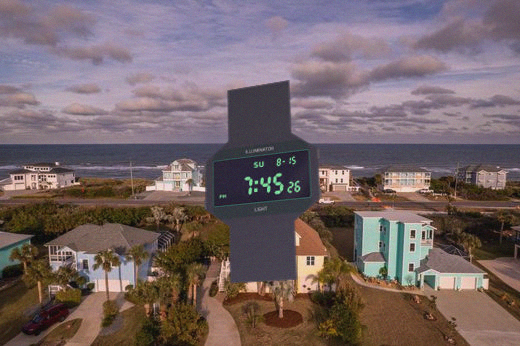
**7:45:26**
